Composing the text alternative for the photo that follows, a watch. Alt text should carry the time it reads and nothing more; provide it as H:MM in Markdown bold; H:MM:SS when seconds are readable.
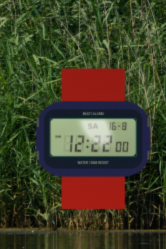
**12:22:00**
